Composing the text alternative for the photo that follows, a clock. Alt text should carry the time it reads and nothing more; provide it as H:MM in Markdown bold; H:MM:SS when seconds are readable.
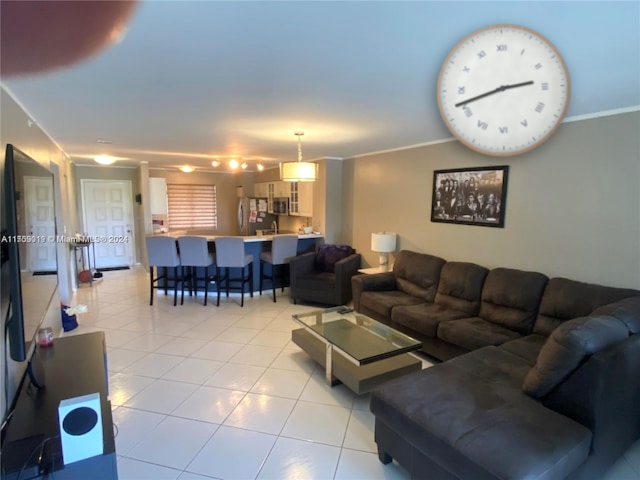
**2:42**
